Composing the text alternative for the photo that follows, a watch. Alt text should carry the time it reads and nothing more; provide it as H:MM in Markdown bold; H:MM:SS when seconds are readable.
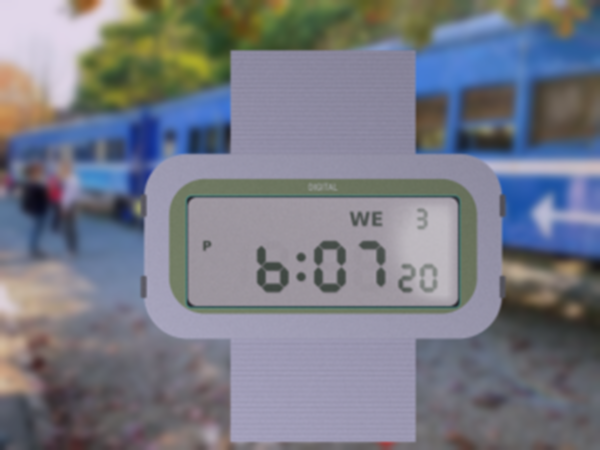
**6:07:20**
